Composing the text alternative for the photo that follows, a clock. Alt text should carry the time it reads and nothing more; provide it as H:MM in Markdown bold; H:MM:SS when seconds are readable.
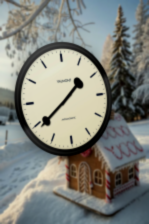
**1:39**
